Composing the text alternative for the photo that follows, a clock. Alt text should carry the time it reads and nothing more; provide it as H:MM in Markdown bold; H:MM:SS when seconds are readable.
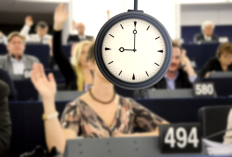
**9:00**
